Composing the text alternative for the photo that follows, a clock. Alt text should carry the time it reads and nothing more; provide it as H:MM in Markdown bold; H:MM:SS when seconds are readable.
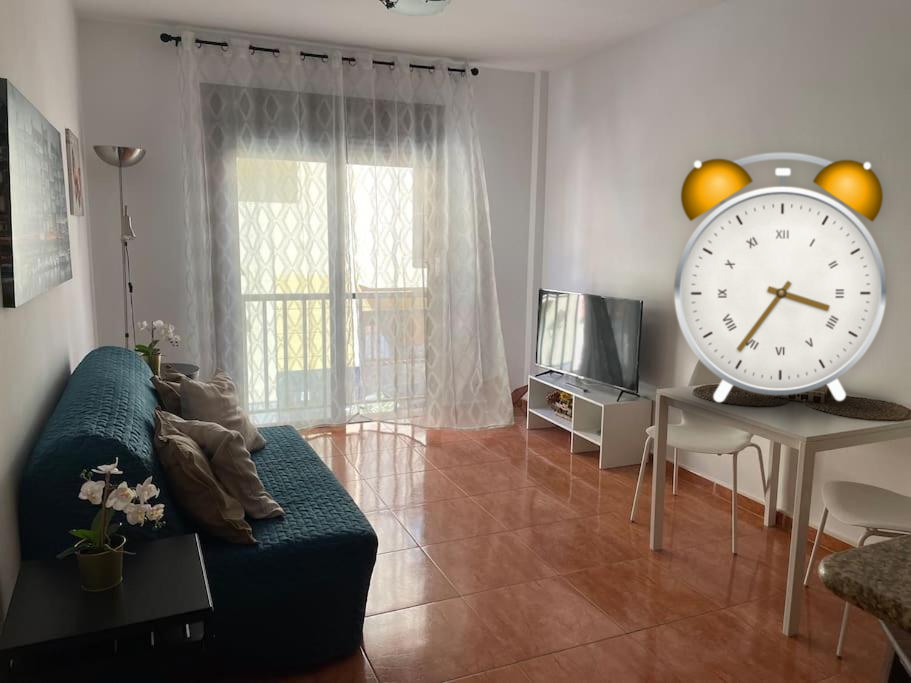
**3:36**
